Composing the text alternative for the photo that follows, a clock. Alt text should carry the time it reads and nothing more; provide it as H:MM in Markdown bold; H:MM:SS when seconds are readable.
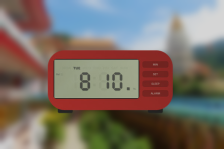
**8:10**
